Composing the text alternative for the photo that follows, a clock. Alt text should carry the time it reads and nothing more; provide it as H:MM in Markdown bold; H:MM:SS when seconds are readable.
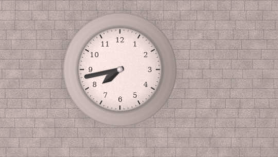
**7:43**
